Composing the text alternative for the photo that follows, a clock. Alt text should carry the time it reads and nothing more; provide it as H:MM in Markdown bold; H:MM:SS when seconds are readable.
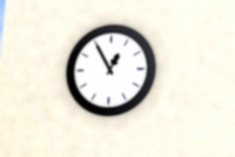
**12:55**
